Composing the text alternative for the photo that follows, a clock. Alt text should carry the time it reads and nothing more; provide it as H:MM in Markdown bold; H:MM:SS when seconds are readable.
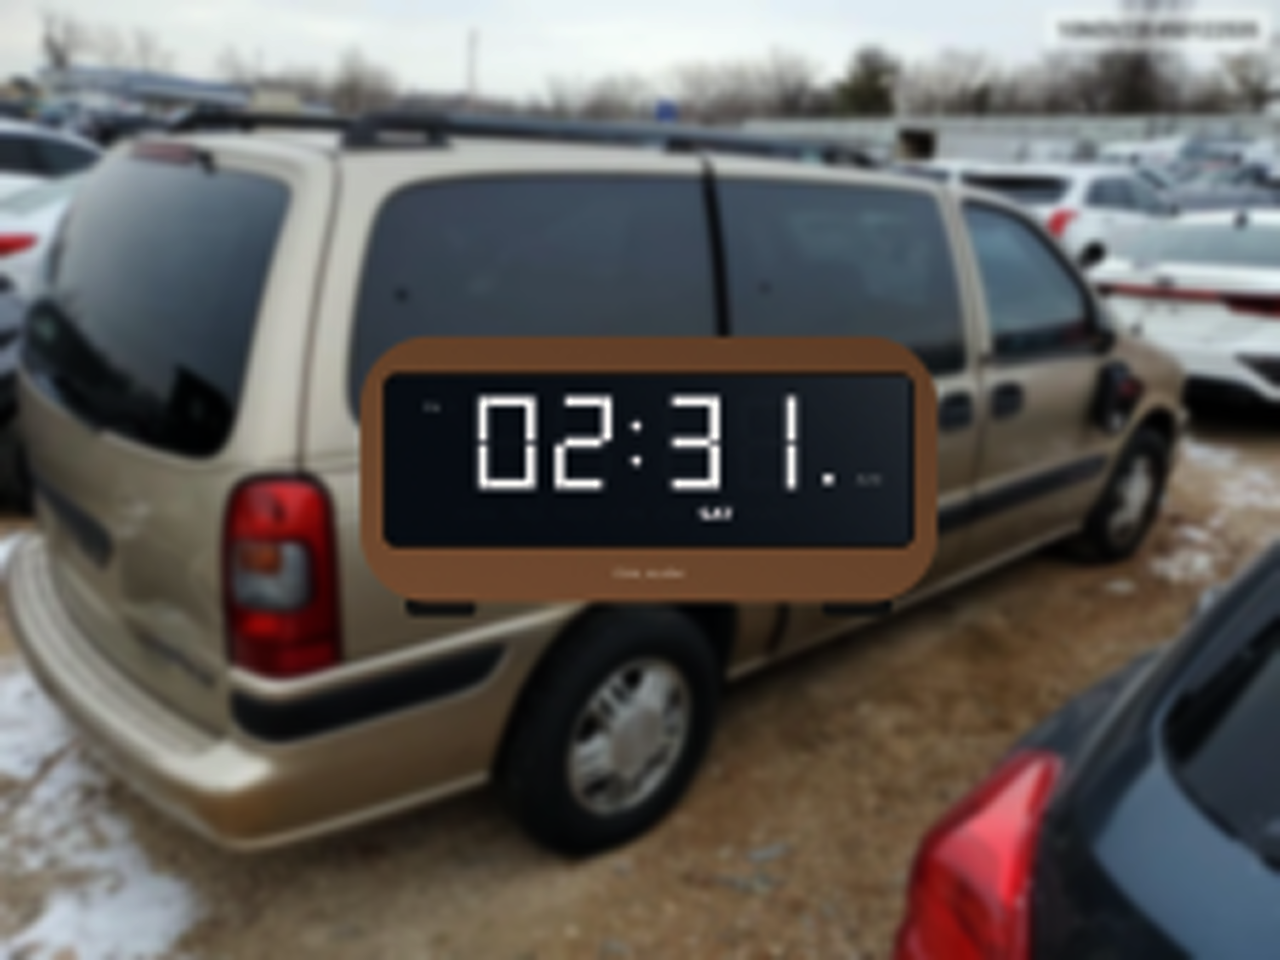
**2:31**
